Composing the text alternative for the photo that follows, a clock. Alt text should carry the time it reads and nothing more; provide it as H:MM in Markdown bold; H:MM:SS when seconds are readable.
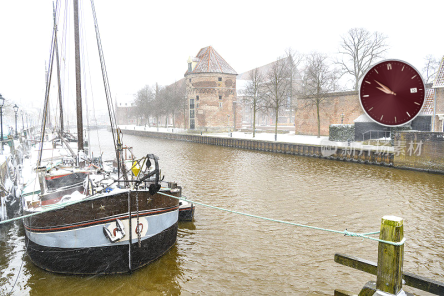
**9:52**
